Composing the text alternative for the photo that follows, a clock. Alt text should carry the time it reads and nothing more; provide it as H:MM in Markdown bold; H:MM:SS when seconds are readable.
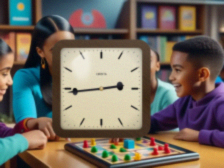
**2:44**
